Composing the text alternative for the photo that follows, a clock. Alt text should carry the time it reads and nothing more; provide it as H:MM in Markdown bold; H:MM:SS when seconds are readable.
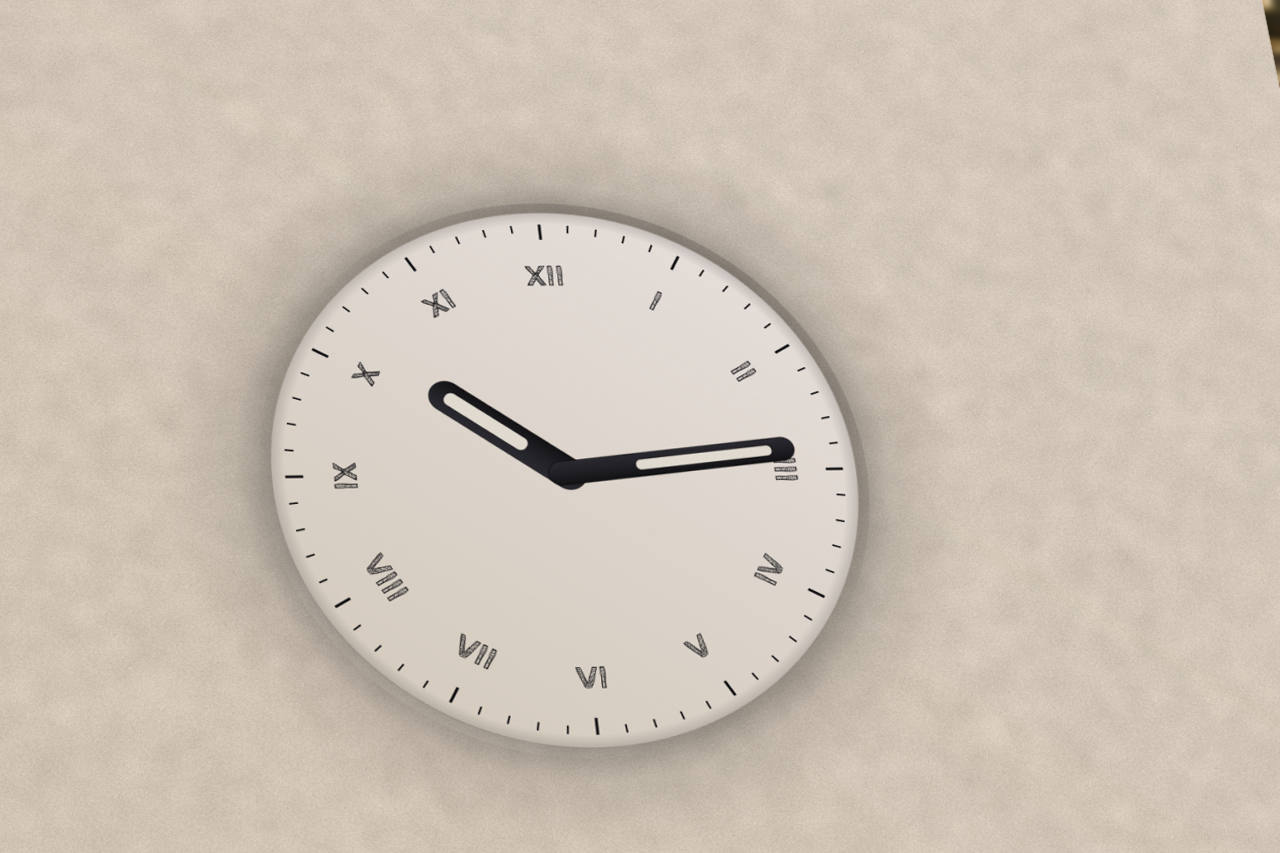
**10:14**
